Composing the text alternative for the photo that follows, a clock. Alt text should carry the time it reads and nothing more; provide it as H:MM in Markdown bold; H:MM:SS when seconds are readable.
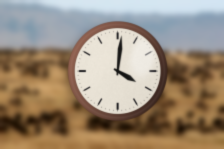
**4:01**
